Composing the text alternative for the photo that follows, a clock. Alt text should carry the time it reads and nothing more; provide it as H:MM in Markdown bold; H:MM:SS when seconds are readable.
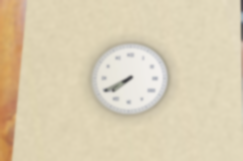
**7:40**
